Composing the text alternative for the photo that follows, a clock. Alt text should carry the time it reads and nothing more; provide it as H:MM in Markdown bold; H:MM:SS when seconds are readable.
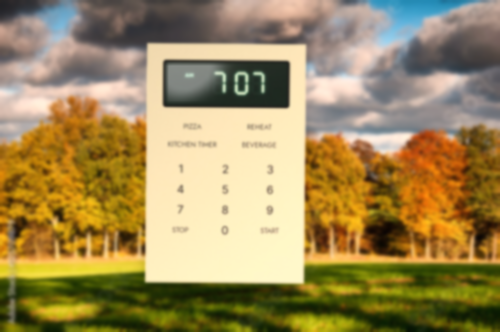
**7:07**
